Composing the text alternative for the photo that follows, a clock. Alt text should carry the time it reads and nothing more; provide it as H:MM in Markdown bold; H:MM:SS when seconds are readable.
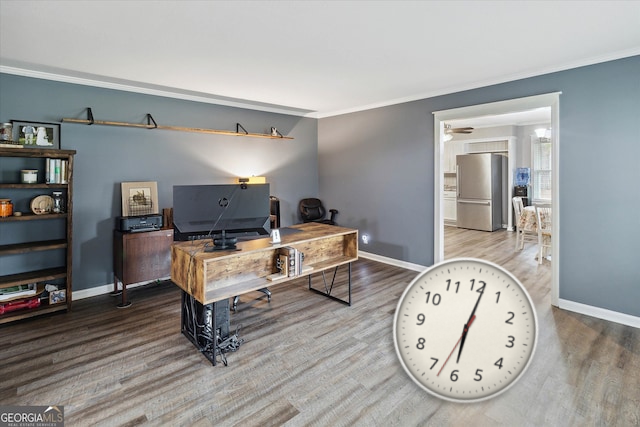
**6:01:33**
